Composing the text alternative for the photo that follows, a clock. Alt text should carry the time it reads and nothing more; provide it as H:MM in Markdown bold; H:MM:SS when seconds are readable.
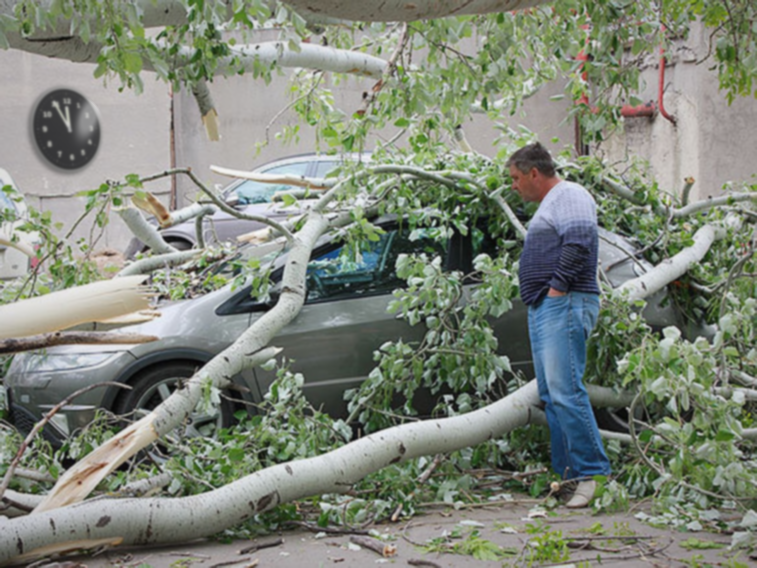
**11:55**
